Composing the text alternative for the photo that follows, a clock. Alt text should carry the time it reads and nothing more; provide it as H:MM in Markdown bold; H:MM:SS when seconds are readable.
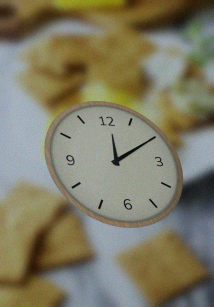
**12:10**
